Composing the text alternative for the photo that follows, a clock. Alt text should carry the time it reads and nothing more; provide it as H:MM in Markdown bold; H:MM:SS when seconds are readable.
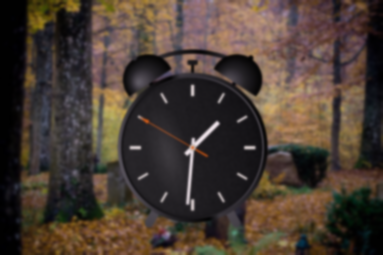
**1:30:50**
